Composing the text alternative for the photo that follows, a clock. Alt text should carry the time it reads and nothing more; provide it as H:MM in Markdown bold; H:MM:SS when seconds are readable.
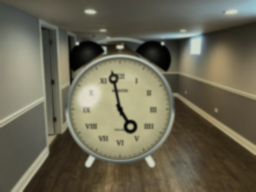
**4:58**
